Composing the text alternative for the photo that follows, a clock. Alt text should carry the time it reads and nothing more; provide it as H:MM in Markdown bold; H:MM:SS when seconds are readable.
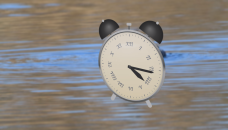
**4:16**
